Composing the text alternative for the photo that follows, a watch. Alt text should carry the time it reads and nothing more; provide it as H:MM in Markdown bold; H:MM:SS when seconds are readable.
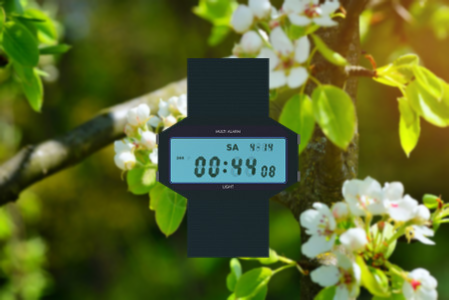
**0:44:08**
